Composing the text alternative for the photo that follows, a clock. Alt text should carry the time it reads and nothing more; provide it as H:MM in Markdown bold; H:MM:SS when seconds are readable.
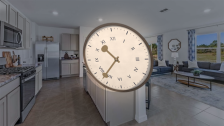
**10:37**
